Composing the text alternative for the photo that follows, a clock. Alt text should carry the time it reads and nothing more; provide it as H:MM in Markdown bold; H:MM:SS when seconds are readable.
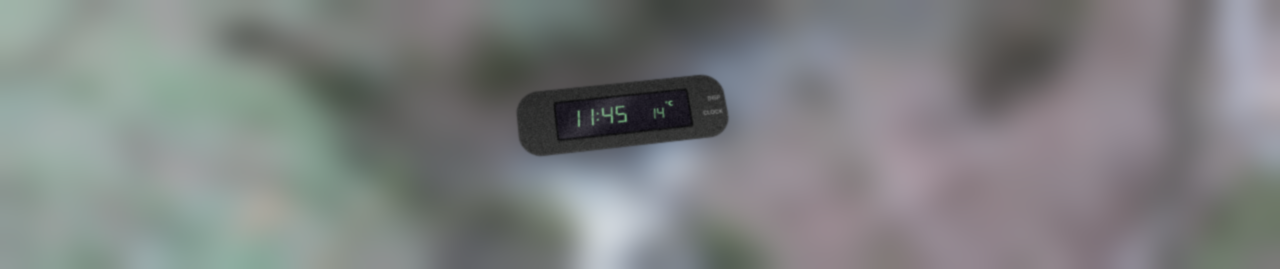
**11:45**
